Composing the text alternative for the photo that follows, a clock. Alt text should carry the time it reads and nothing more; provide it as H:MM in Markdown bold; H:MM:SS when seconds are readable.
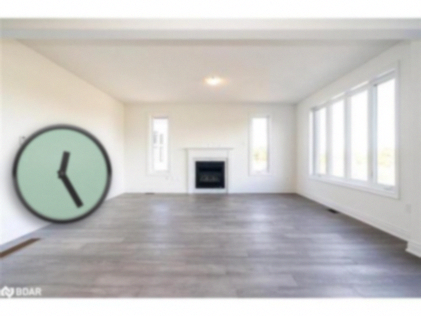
**12:25**
